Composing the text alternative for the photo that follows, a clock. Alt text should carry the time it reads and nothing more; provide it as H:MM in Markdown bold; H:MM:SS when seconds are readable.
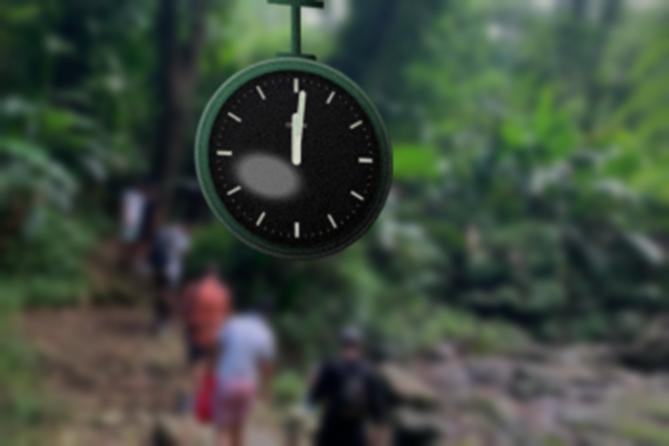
**12:01**
